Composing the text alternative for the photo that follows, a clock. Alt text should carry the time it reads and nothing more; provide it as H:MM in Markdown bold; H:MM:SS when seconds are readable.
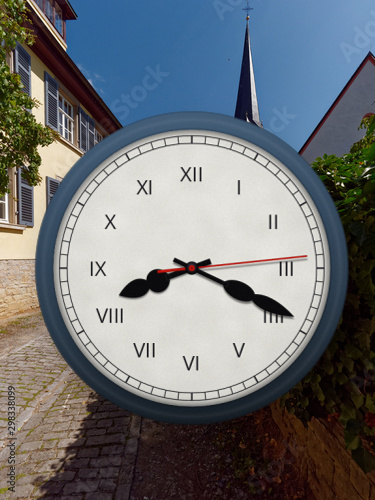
**8:19:14**
